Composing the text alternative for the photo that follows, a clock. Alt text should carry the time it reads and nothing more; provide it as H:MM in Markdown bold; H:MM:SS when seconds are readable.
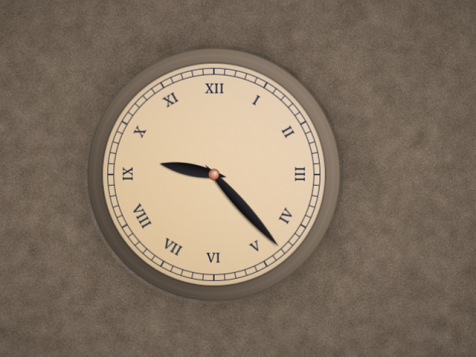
**9:23**
